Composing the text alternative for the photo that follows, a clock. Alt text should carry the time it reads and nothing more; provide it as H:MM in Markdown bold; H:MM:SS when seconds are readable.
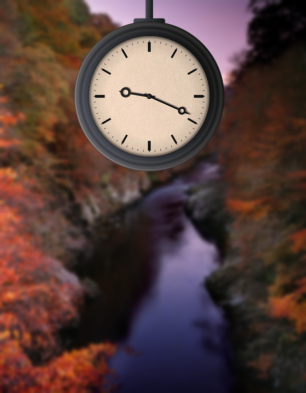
**9:19**
